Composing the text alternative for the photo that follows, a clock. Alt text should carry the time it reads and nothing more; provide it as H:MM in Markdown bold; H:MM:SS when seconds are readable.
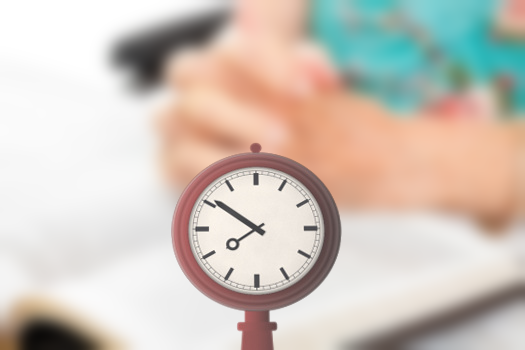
**7:51**
